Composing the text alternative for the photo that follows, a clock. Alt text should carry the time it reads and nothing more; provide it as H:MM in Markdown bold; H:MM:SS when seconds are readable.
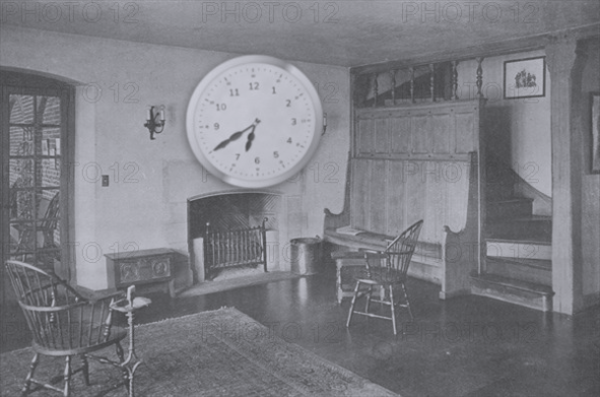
**6:40**
